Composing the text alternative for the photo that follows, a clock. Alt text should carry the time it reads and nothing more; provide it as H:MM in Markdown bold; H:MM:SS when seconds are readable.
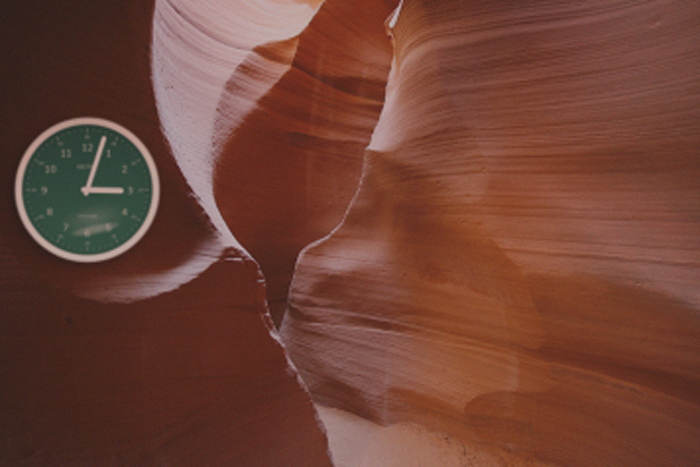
**3:03**
